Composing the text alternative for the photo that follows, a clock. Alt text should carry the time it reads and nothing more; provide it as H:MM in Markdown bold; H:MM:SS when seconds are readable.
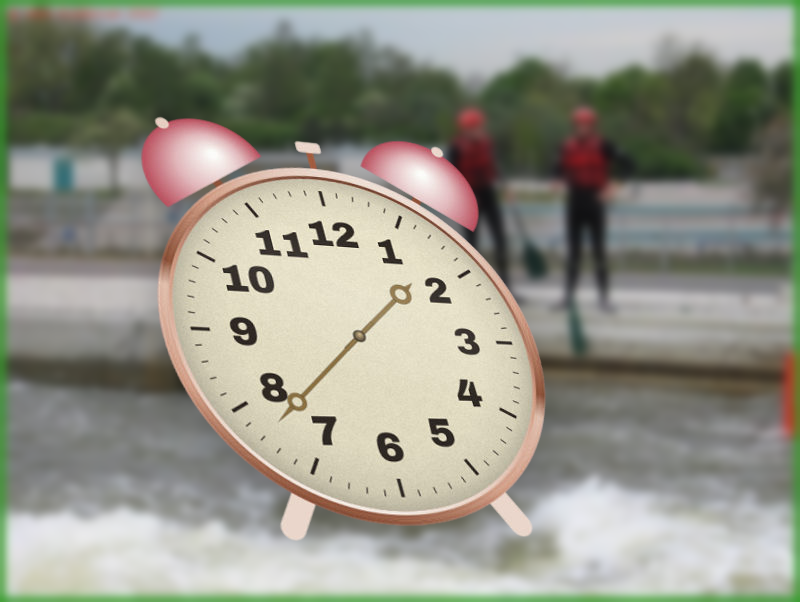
**1:38**
